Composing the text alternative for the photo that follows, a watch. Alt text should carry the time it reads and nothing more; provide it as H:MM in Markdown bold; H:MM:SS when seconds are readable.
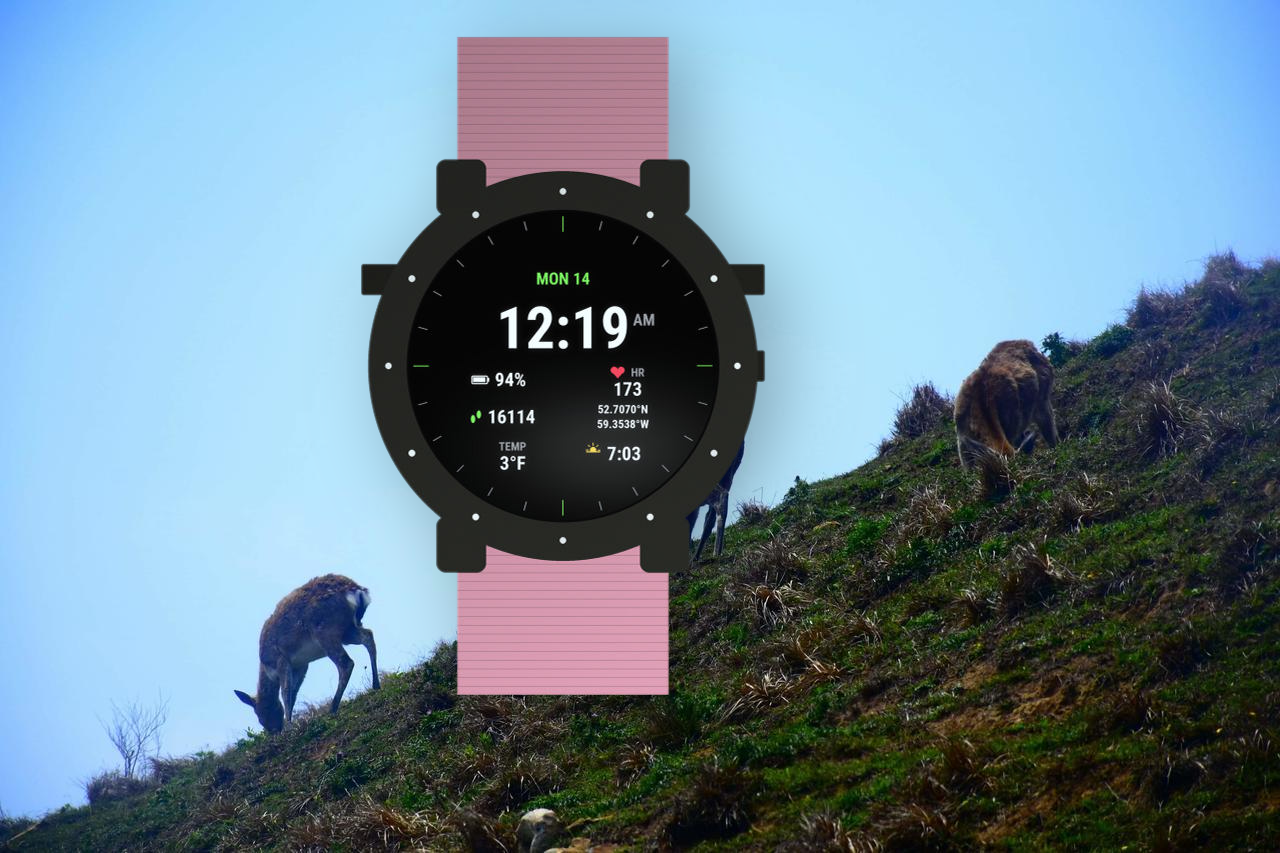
**12:19**
